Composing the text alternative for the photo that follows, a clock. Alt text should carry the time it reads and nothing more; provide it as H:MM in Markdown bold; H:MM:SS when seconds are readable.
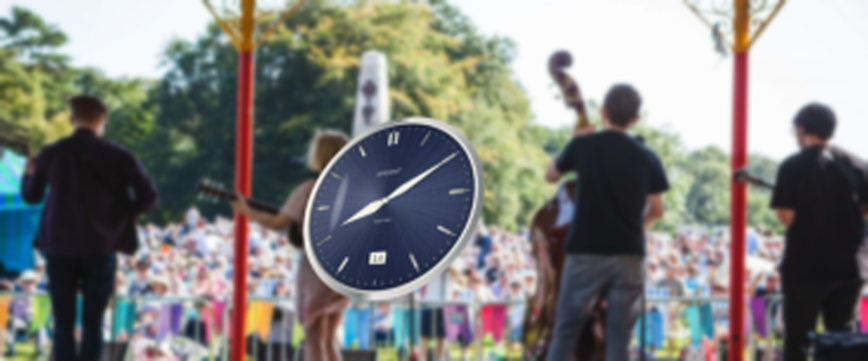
**8:10**
